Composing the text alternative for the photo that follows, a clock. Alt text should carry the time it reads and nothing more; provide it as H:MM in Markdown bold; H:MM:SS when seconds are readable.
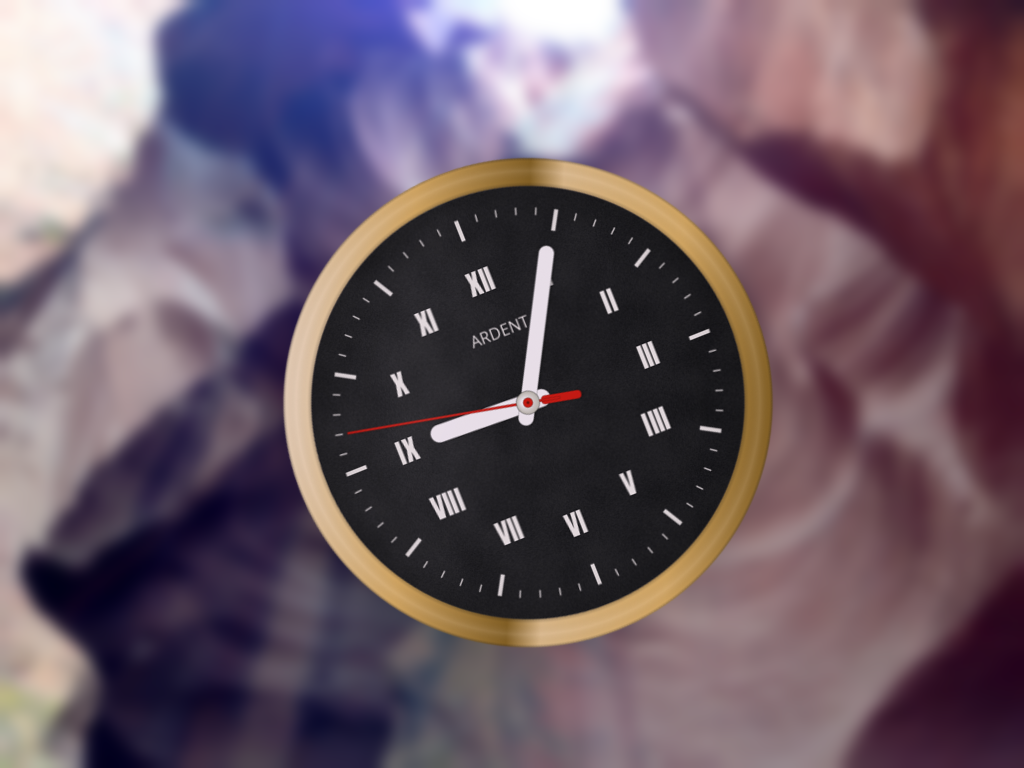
**9:04:47**
